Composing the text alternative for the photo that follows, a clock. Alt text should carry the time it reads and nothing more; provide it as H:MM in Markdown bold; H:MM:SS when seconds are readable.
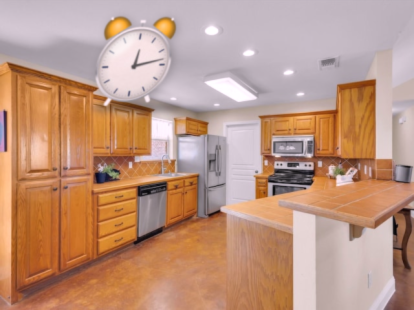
**12:13**
